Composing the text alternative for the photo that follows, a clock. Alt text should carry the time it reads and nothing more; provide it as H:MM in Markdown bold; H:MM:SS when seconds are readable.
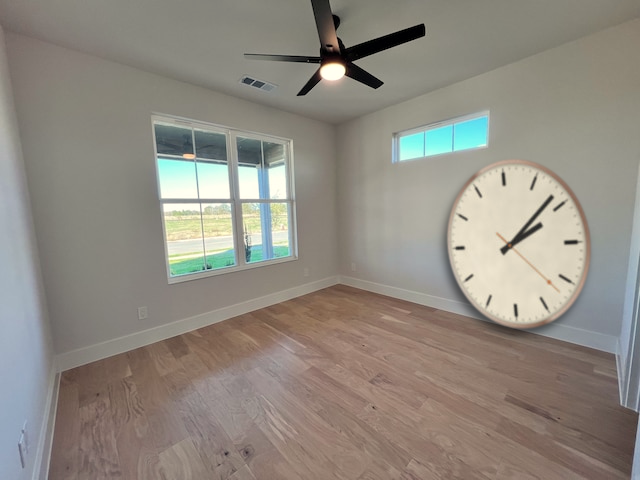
**2:08:22**
